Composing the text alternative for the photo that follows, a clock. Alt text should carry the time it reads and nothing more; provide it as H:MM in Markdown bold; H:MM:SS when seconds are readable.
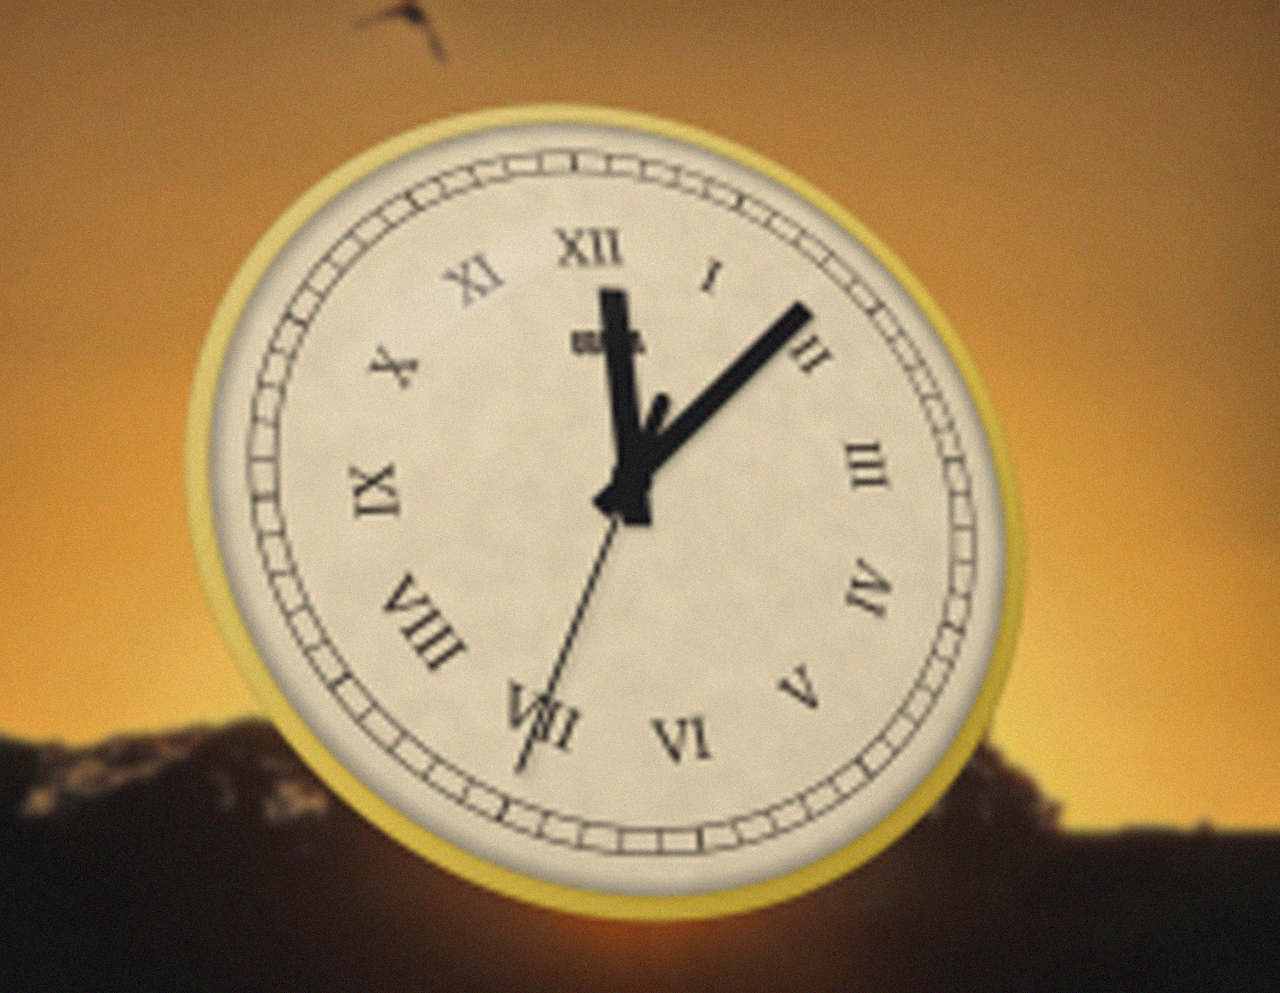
**12:08:35**
